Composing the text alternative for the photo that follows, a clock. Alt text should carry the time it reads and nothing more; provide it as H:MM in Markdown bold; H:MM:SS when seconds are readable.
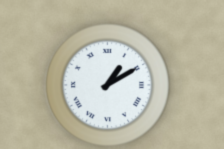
**1:10**
